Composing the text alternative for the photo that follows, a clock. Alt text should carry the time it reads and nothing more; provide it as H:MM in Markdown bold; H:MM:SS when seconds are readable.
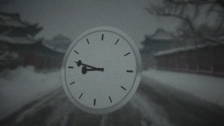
**8:47**
